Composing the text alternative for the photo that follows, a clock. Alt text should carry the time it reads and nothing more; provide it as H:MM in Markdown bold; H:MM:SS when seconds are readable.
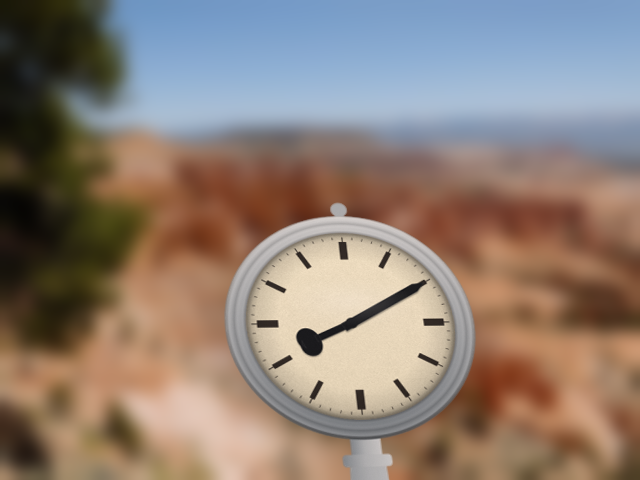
**8:10**
